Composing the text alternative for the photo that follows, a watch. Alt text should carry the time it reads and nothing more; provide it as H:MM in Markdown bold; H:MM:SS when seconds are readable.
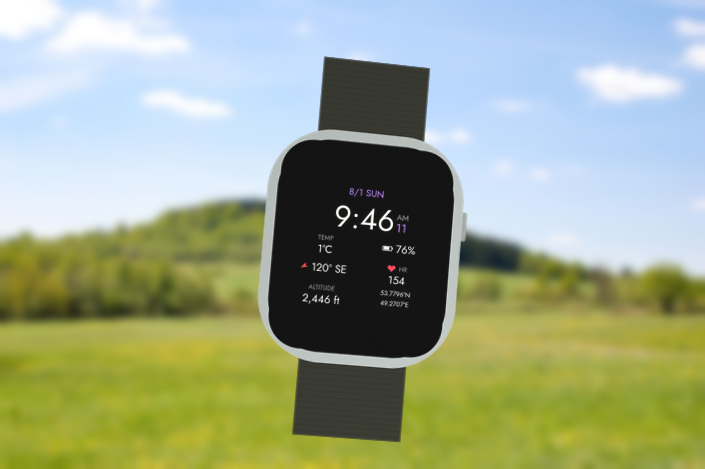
**9:46:11**
